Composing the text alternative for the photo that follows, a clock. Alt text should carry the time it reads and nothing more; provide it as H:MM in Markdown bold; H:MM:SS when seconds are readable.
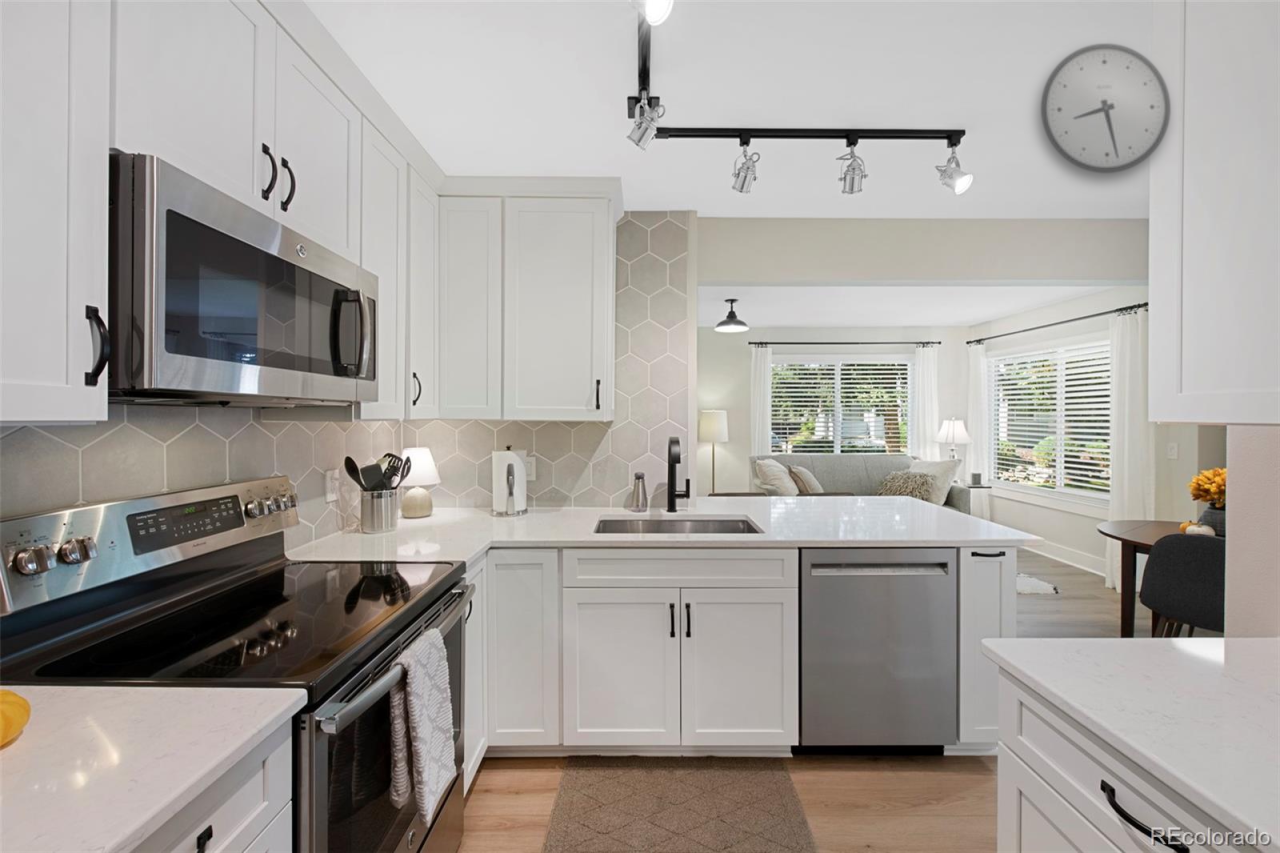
**8:28**
